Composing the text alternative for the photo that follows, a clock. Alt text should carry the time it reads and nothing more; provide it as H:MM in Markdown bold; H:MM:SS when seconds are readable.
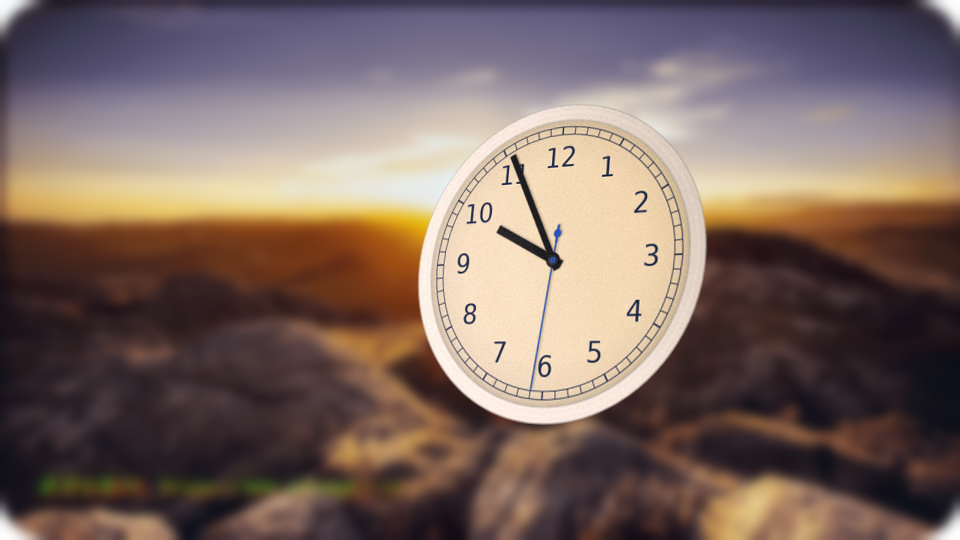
**9:55:31**
